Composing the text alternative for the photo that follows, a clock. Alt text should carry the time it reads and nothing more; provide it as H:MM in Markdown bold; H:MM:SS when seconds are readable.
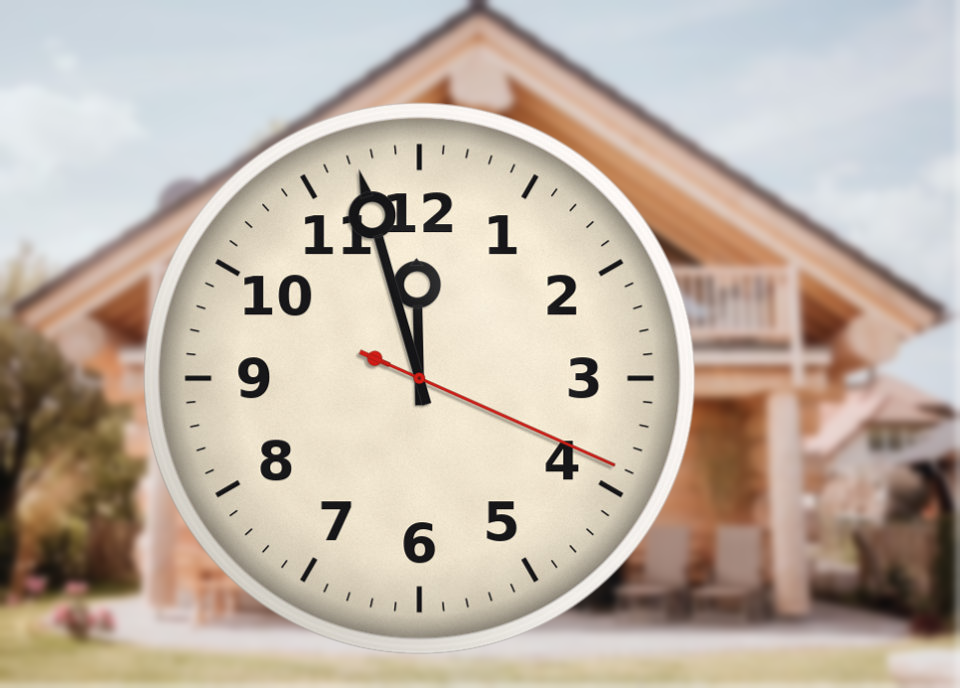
**11:57:19**
